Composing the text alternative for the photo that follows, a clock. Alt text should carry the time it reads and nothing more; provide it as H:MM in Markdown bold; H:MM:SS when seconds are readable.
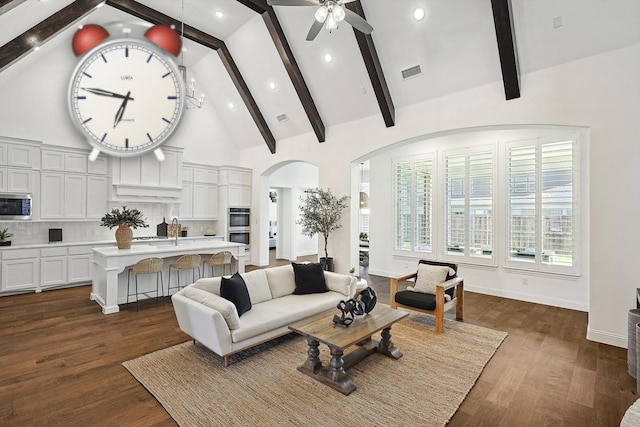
**6:47**
